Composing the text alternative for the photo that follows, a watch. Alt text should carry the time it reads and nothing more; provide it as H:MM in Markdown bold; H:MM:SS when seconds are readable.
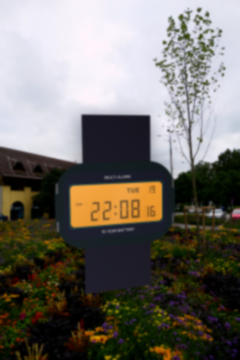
**22:08:16**
